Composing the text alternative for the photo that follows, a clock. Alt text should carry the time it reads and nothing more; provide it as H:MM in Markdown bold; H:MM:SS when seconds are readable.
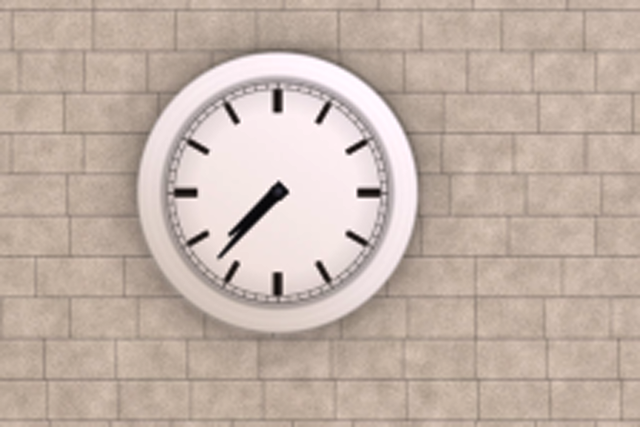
**7:37**
